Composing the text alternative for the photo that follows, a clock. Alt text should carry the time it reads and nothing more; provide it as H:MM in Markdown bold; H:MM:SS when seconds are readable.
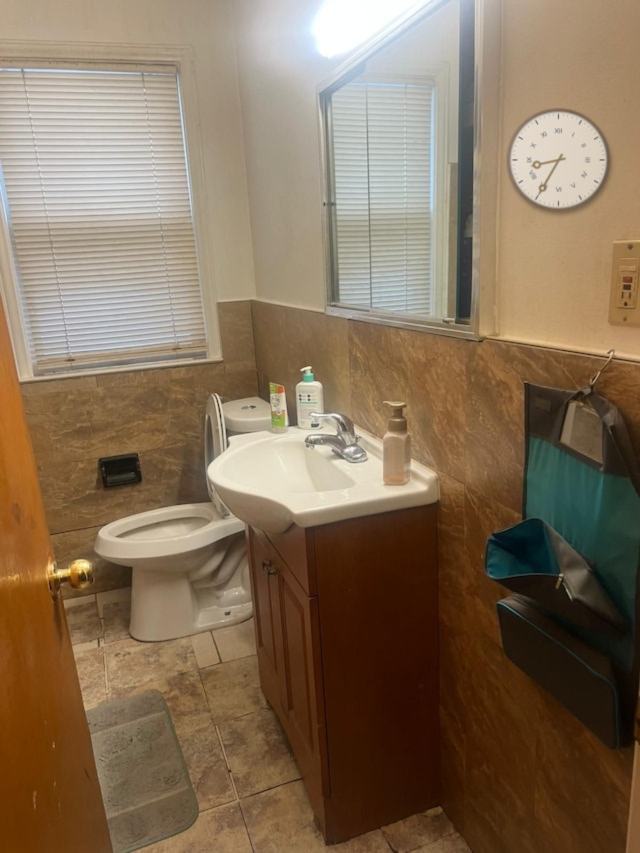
**8:35**
